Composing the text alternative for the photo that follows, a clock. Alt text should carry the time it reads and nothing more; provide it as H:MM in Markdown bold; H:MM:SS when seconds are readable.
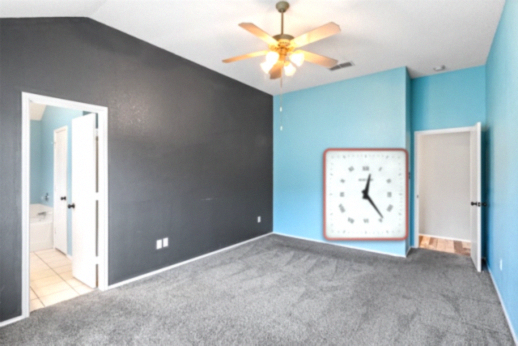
**12:24**
